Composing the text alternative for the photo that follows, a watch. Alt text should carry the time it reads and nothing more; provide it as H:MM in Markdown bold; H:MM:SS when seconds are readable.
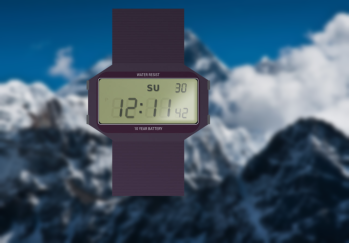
**12:11:42**
